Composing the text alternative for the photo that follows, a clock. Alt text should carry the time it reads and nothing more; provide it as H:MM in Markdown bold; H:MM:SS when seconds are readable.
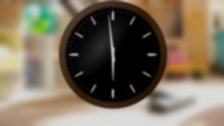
**5:59**
